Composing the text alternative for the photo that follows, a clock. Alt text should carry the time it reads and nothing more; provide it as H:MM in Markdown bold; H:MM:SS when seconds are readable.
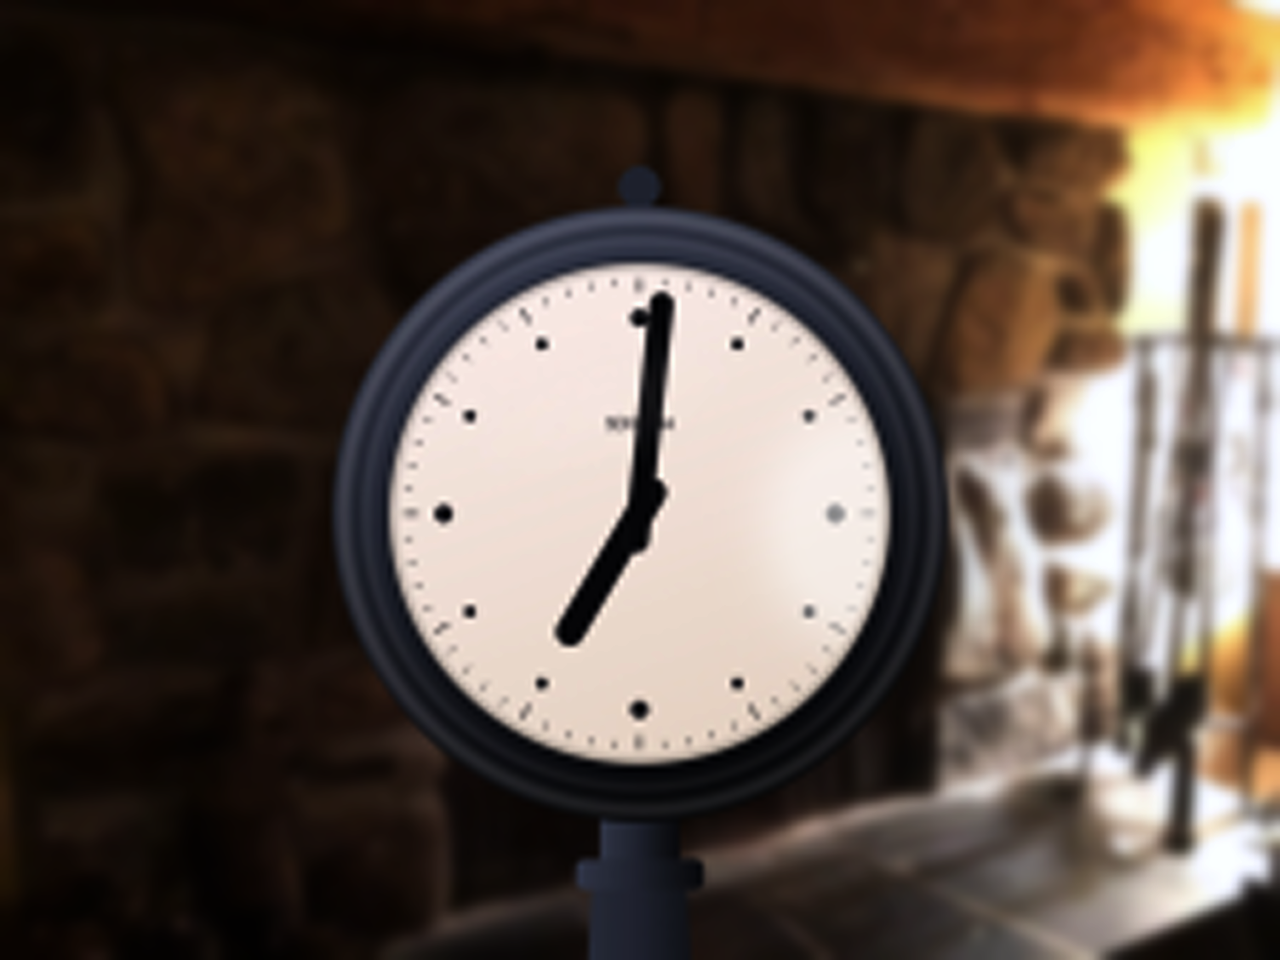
**7:01**
